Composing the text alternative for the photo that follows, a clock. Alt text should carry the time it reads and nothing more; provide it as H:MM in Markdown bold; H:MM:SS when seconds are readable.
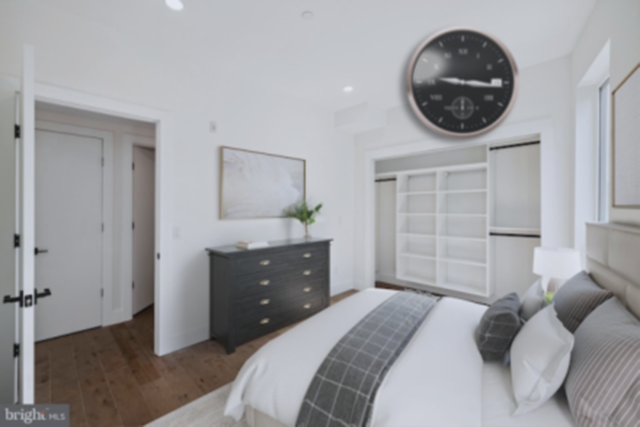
**9:16**
